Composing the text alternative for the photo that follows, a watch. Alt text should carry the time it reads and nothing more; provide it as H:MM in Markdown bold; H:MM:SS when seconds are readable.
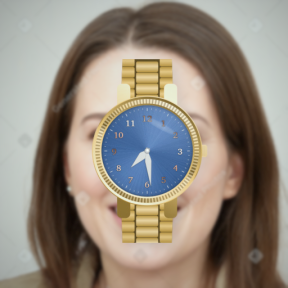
**7:29**
